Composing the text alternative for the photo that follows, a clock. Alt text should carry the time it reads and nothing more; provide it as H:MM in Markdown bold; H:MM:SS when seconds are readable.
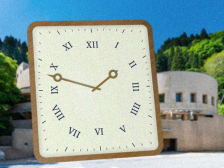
**1:48**
